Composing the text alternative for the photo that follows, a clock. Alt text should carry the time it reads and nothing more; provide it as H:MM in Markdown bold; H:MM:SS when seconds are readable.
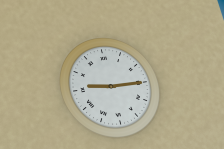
**9:15**
